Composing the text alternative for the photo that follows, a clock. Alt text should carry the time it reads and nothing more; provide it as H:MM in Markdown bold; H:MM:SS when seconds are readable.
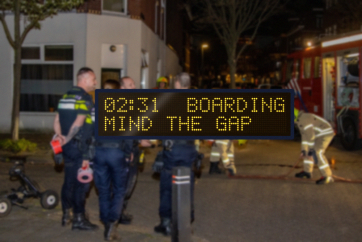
**2:31**
